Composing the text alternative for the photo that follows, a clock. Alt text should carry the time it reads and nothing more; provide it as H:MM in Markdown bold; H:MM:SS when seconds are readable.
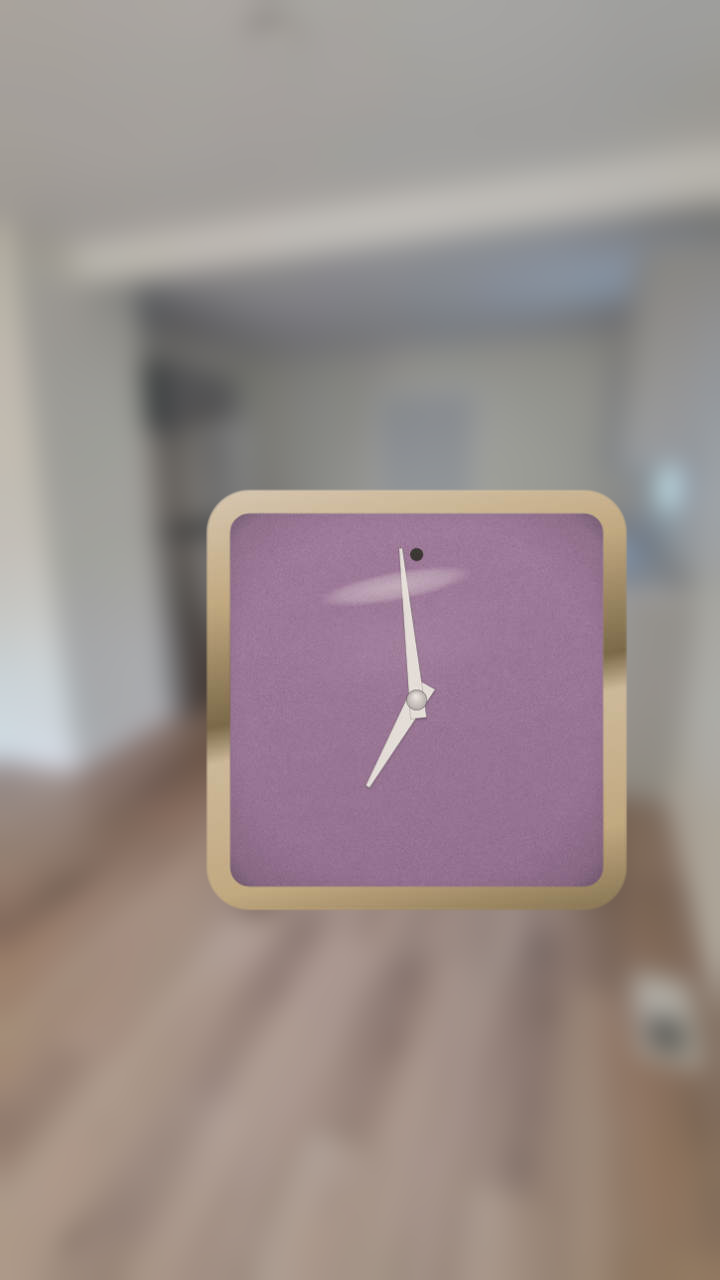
**6:59**
